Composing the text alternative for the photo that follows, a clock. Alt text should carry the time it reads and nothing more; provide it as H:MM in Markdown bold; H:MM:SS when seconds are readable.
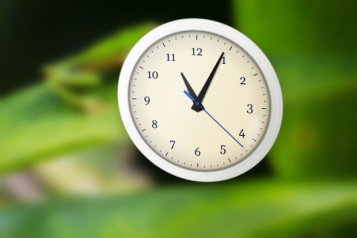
**11:04:22**
